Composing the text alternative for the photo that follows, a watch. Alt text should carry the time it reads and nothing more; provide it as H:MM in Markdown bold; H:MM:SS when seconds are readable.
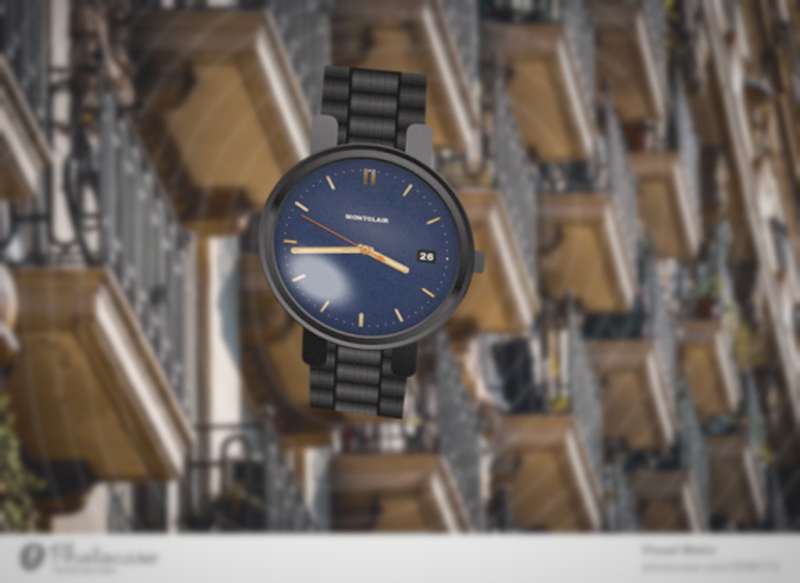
**3:43:49**
